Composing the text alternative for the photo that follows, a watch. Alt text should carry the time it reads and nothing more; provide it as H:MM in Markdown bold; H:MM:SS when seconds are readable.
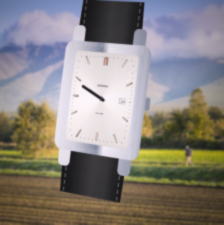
**9:49**
